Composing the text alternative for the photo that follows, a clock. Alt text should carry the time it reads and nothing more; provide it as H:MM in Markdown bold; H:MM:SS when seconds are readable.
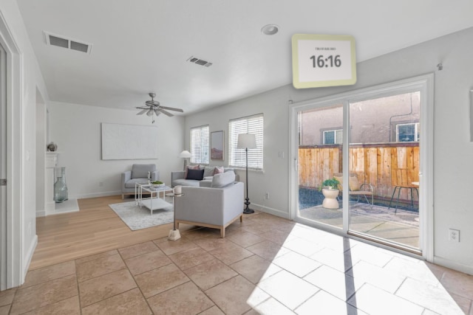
**16:16**
